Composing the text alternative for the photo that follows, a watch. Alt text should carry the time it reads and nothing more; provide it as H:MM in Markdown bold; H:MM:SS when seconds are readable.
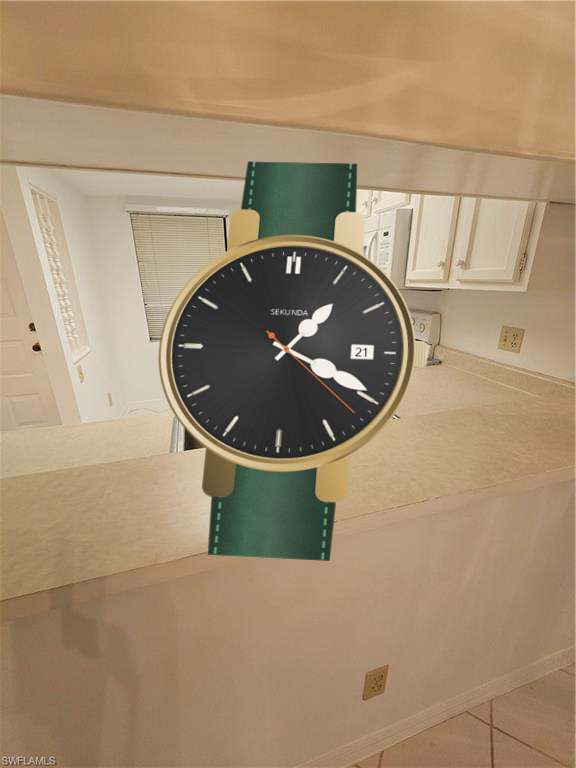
**1:19:22**
